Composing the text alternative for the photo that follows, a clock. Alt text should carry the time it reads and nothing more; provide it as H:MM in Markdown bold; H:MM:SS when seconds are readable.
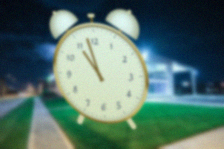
**10:58**
